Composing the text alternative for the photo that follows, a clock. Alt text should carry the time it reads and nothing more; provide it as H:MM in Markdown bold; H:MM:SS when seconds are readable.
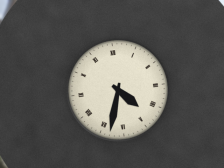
**4:33**
